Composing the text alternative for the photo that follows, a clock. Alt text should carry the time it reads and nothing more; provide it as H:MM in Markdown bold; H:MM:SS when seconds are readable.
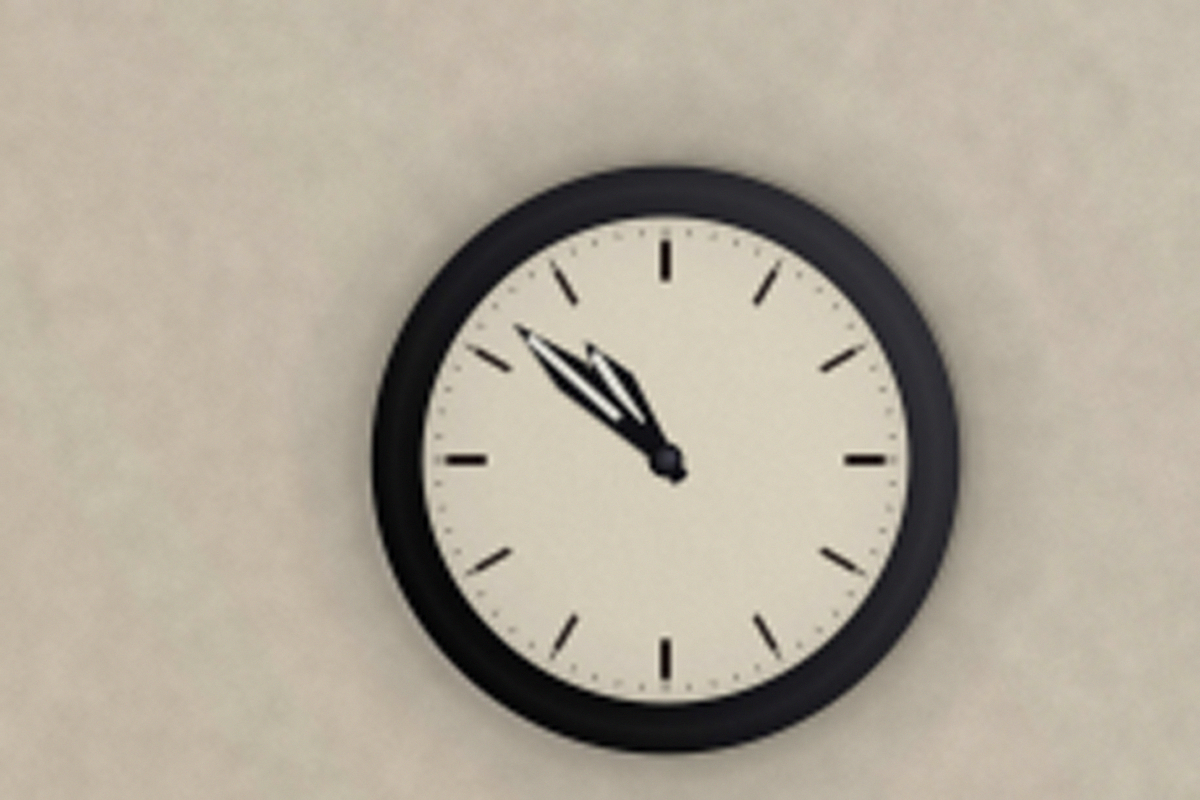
**10:52**
